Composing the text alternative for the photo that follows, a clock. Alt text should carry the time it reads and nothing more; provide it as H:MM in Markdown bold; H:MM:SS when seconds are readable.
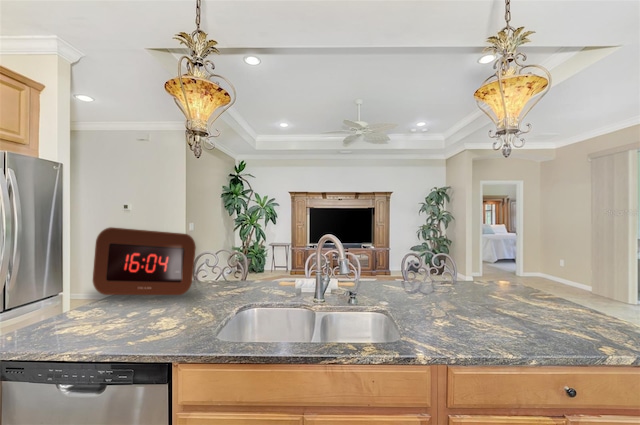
**16:04**
